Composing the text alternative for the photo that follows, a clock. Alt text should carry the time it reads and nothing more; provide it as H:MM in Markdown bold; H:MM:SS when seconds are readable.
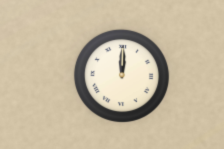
**12:00**
